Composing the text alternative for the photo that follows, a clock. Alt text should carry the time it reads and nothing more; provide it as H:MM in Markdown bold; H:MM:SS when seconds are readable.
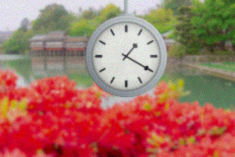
**1:20**
